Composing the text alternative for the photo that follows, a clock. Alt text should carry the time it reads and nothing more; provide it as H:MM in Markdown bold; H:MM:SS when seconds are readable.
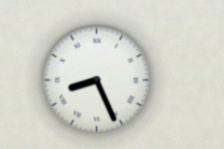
**8:26**
